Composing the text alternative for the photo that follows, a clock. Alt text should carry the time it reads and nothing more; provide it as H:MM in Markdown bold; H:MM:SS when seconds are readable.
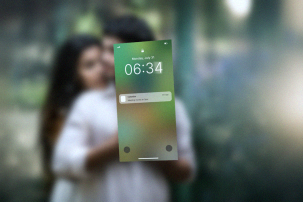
**6:34**
